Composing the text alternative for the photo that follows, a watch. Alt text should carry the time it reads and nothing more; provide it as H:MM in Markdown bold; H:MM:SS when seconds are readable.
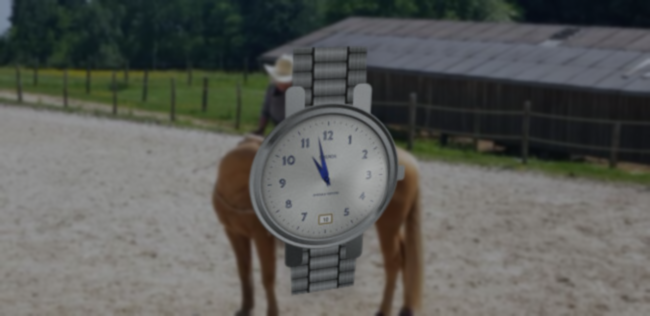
**10:58**
